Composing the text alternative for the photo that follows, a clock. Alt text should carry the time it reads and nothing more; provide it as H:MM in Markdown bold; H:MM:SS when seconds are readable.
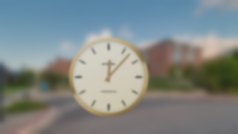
**12:07**
